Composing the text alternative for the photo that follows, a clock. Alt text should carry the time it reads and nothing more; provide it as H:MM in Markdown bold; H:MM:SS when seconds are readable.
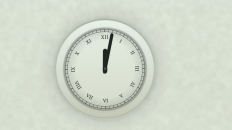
**12:02**
